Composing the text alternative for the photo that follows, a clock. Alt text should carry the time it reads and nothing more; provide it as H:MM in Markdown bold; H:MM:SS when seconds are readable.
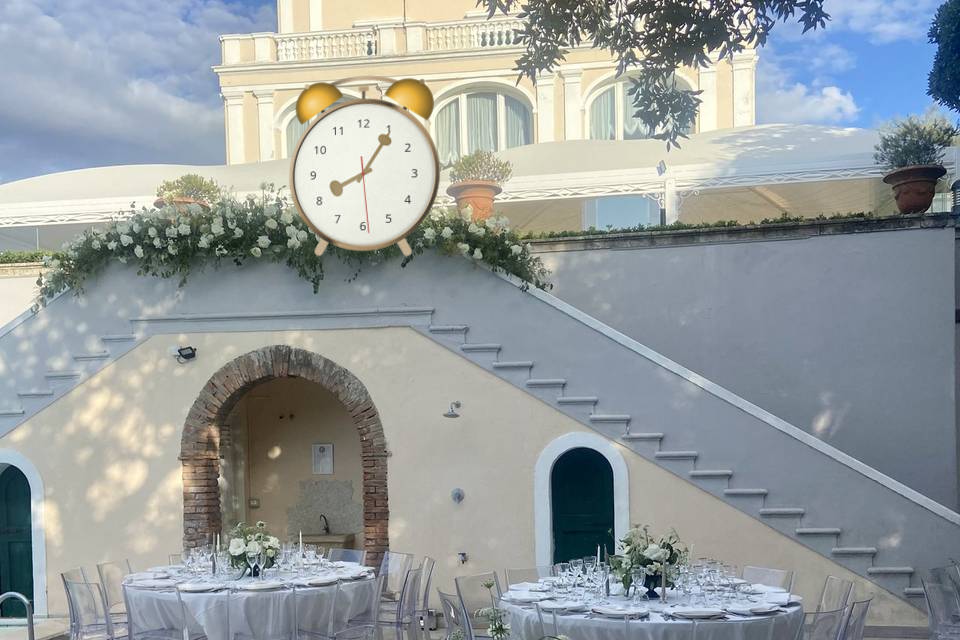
**8:05:29**
